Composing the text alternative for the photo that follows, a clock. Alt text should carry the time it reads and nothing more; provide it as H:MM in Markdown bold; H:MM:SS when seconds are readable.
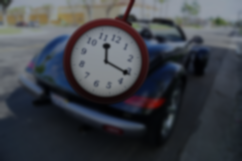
**11:16**
